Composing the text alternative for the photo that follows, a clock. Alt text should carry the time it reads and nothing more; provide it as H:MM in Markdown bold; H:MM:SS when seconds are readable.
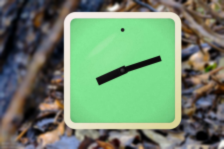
**8:12**
